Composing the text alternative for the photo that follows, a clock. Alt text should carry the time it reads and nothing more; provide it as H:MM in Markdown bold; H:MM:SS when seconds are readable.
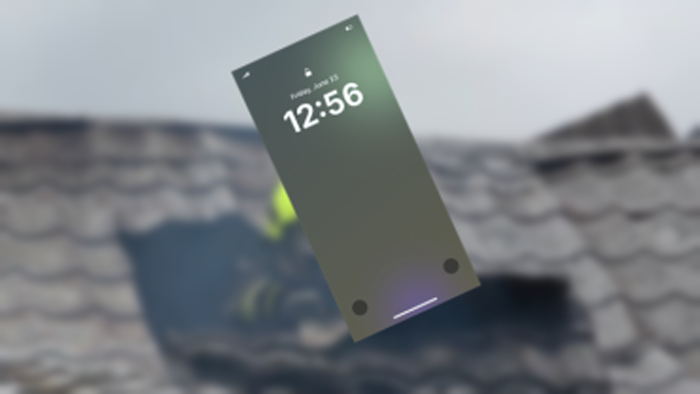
**12:56**
